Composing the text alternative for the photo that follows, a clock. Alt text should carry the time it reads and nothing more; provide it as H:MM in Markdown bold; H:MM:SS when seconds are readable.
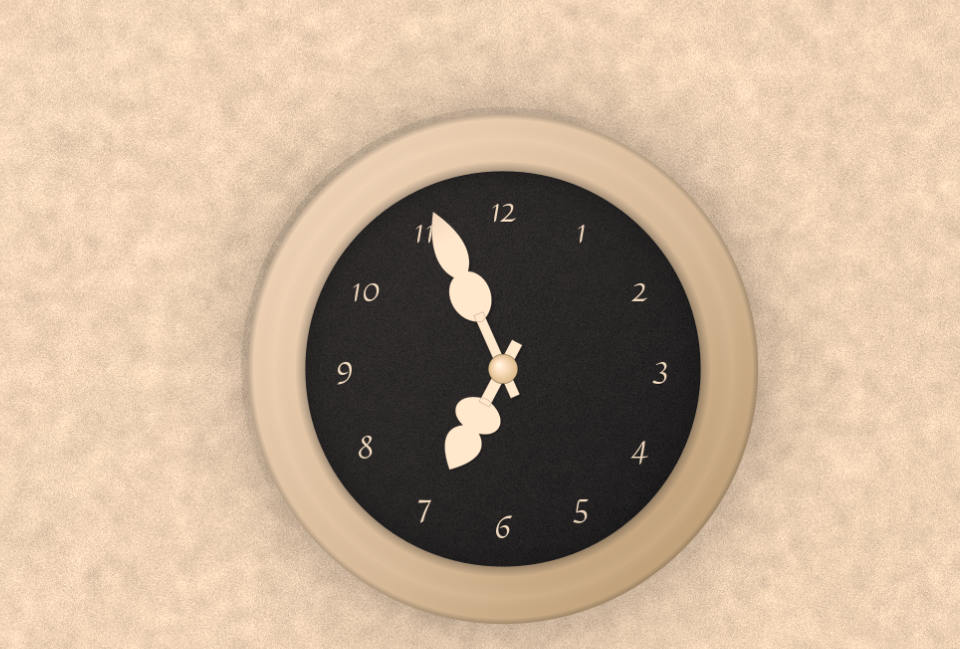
**6:56**
